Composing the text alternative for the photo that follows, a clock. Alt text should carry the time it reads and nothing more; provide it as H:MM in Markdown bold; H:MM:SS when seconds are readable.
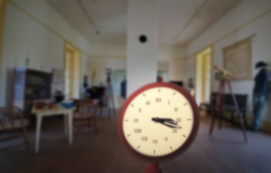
**3:18**
